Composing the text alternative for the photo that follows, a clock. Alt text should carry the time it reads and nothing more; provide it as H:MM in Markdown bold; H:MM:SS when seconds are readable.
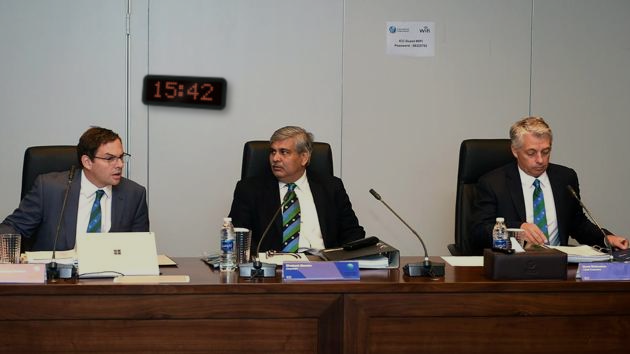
**15:42**
